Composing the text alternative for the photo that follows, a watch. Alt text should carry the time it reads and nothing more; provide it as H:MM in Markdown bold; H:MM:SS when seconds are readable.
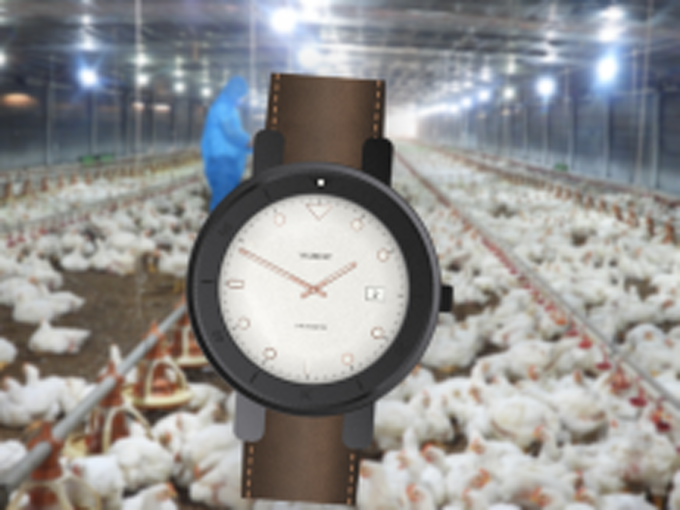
**1:49**
